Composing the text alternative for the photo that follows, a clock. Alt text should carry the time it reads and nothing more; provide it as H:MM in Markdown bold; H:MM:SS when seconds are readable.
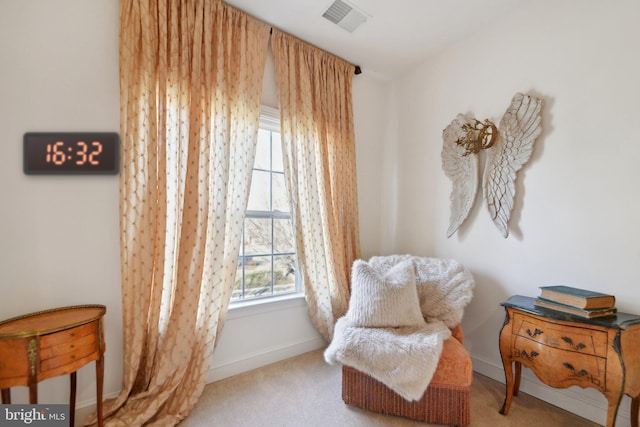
**16:32**
